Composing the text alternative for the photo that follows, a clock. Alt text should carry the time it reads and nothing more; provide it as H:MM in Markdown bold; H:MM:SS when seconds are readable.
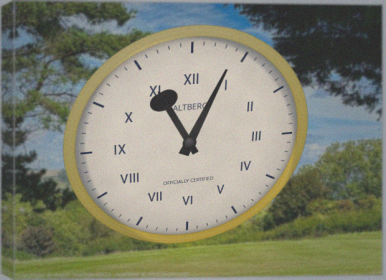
**11:04**
